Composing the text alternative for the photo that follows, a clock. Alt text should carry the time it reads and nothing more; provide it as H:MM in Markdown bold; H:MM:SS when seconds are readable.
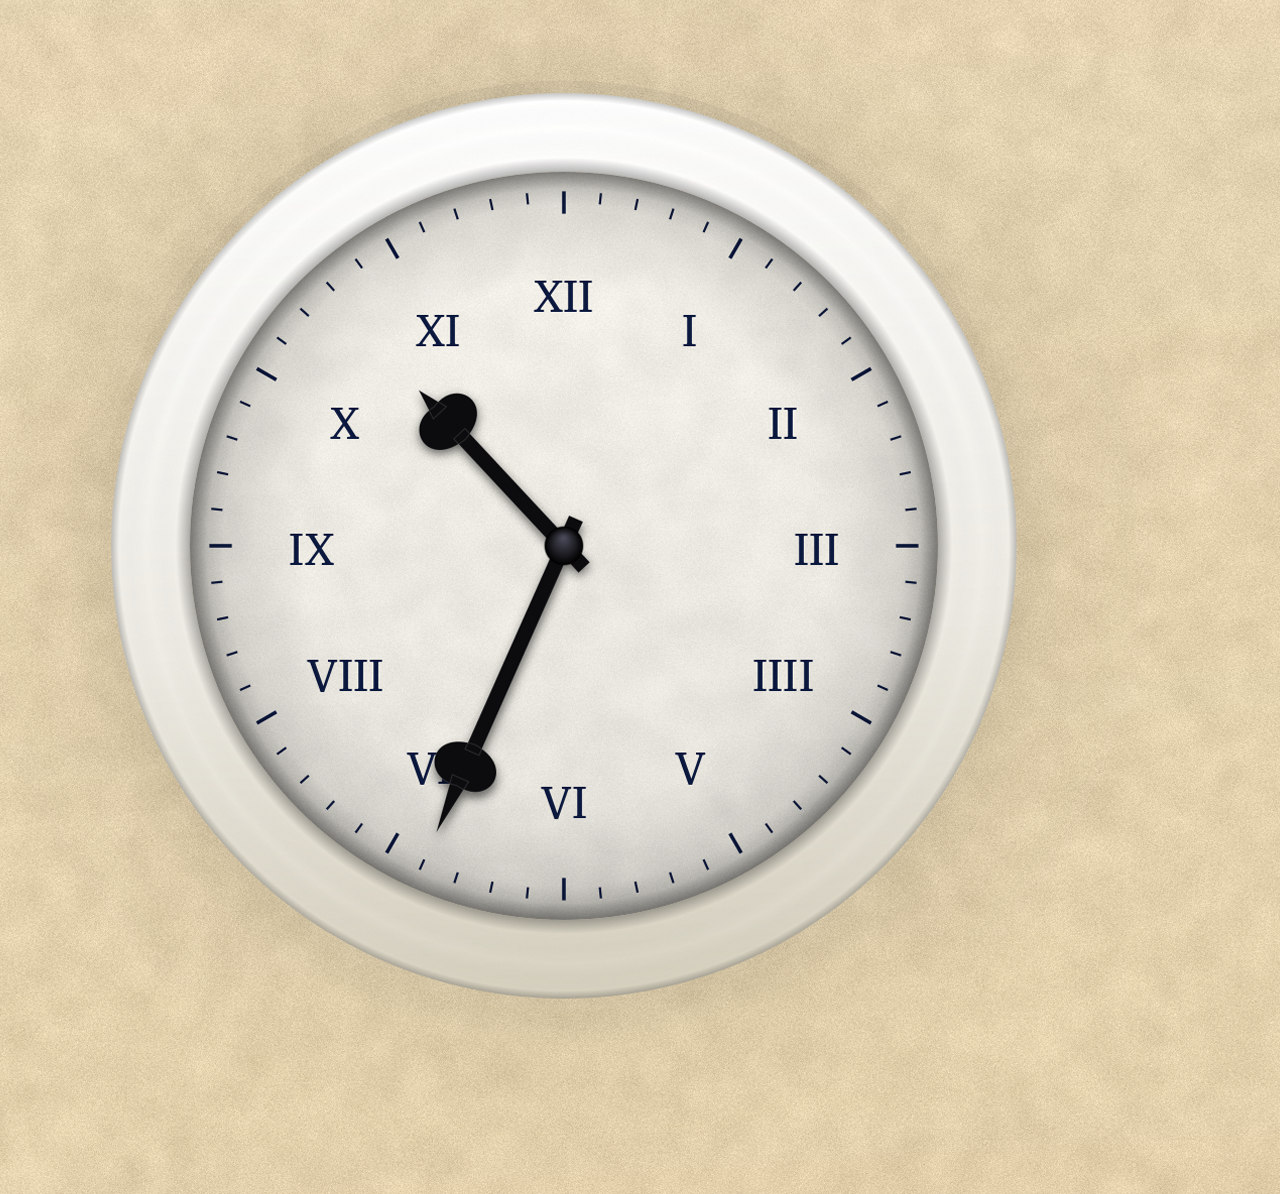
**10:34**
